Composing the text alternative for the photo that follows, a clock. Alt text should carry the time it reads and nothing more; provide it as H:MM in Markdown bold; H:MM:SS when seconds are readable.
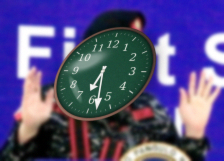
**6:28**
